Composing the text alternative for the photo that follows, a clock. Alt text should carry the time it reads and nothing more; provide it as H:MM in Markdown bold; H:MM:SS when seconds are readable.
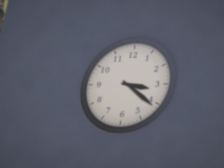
**3:21**
